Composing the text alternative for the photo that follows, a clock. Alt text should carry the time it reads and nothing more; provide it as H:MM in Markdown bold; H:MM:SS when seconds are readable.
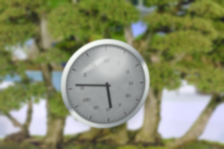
**5:46**
